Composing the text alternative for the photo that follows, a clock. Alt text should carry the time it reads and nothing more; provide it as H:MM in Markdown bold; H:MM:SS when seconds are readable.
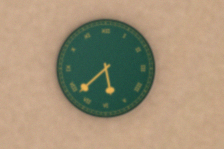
**5:38**
